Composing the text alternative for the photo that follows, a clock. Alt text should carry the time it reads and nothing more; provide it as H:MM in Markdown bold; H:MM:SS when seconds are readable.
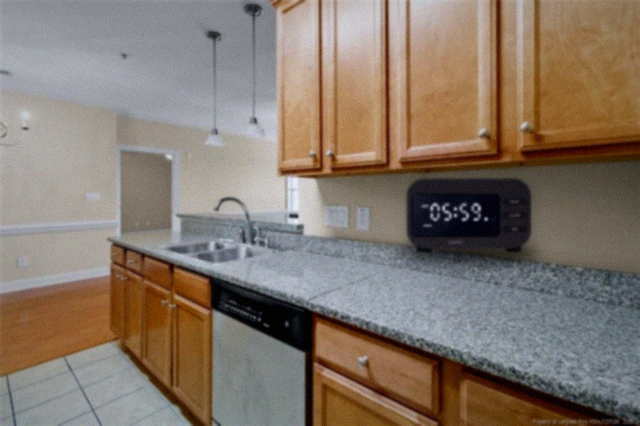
**5:59**
